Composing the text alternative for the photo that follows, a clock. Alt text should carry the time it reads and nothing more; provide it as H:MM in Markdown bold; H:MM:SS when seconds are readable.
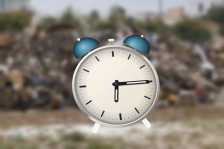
**6:15**
